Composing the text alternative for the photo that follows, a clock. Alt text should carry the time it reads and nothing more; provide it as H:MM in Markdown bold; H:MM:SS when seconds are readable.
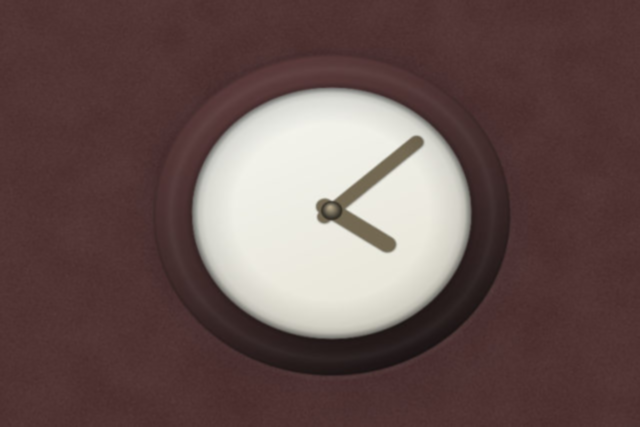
**4:08**
